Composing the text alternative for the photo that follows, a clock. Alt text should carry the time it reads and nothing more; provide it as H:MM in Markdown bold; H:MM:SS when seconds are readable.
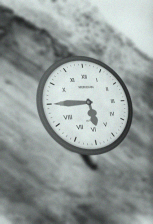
**5:45**
